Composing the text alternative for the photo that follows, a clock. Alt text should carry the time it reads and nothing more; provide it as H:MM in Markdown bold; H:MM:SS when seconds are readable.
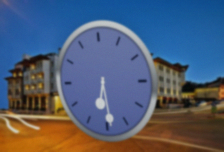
**6:29**
